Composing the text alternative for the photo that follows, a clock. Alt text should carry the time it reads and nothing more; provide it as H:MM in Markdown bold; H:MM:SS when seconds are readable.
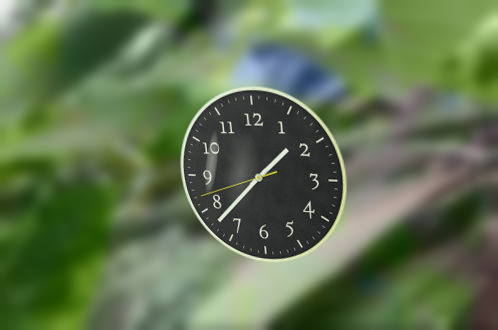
**1:37:42**
